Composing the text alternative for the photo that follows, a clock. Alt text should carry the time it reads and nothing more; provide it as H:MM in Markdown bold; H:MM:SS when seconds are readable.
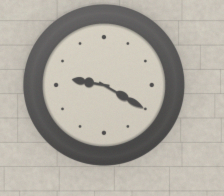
**9:20**
